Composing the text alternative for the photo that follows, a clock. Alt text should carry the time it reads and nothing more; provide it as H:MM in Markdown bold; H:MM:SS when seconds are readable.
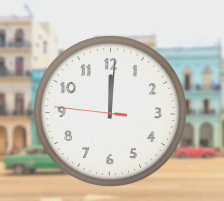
**12:00:46**
